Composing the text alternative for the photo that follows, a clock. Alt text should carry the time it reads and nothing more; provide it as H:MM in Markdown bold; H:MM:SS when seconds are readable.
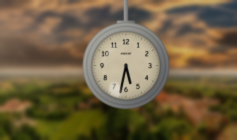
**5:32**
